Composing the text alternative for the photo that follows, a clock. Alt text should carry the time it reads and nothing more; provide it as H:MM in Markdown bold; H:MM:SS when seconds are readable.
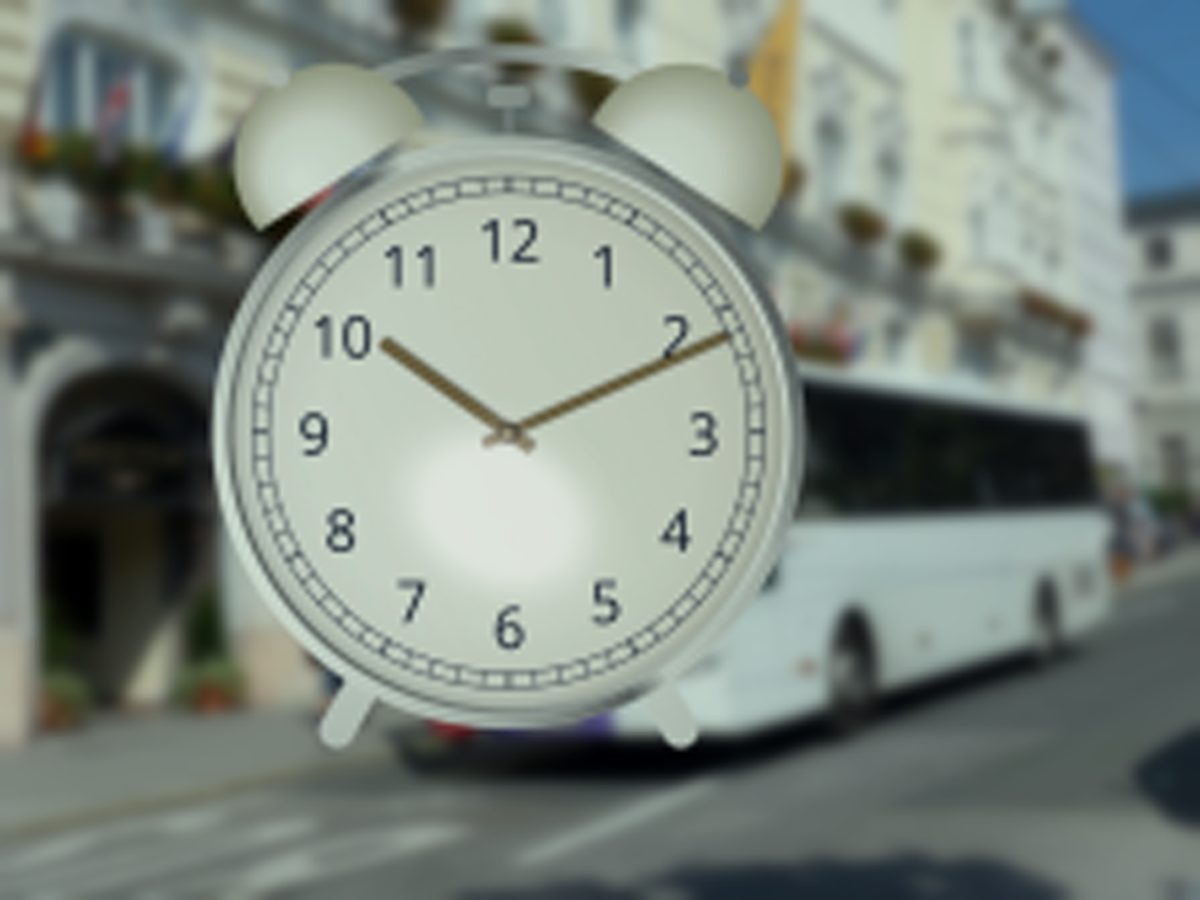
**10:11**
